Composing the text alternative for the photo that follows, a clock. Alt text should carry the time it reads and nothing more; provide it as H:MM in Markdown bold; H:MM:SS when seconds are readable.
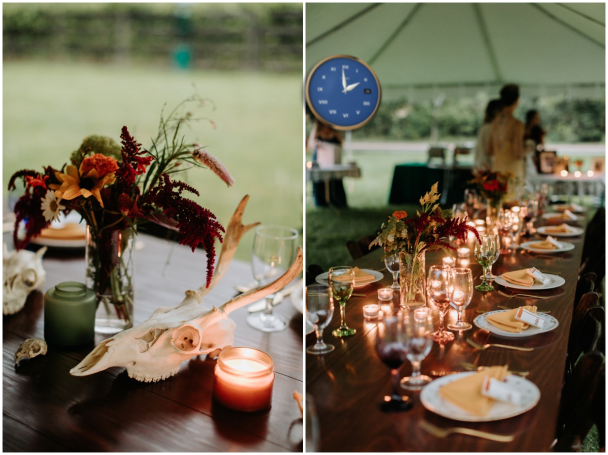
**1:59**
